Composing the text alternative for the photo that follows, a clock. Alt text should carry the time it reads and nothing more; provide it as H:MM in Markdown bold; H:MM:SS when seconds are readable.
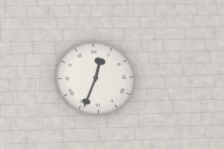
**12:34**
